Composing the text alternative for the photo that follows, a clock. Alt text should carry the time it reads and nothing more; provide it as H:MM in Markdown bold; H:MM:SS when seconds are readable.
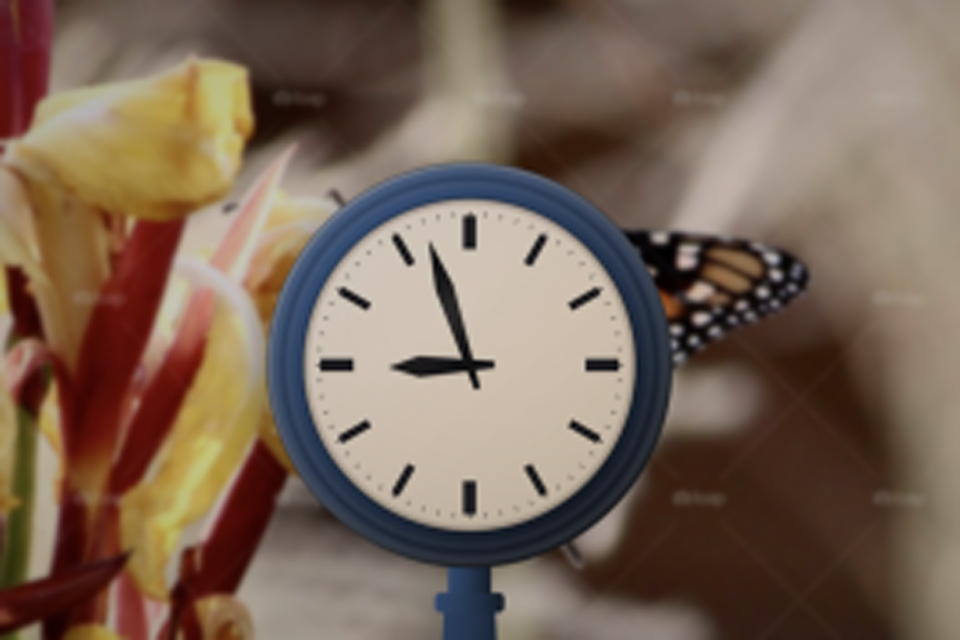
**8:57**
